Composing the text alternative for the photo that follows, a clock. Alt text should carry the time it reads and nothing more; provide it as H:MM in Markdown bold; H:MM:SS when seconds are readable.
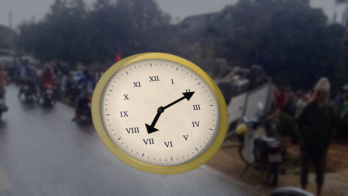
**7:11**
